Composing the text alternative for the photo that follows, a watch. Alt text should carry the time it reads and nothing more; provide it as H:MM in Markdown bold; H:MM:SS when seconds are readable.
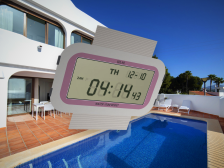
**4:14:43**
